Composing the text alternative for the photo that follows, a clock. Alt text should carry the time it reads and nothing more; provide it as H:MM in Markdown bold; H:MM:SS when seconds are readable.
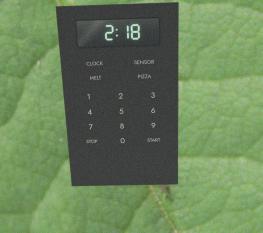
**2:18**
